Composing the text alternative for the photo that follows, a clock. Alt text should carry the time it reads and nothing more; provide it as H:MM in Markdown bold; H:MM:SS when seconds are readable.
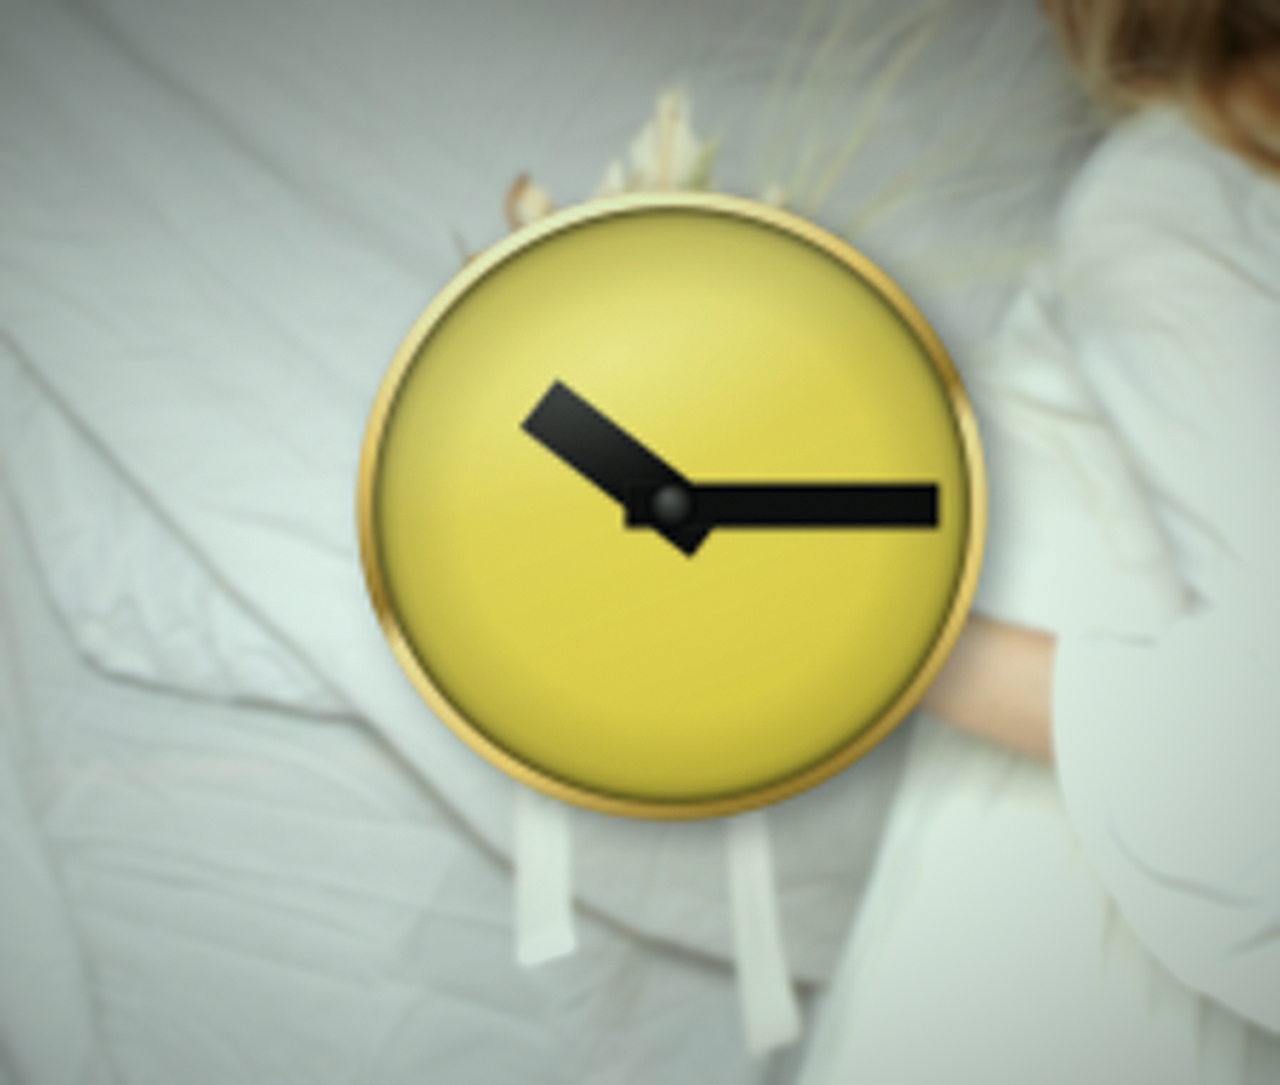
**10:15**
